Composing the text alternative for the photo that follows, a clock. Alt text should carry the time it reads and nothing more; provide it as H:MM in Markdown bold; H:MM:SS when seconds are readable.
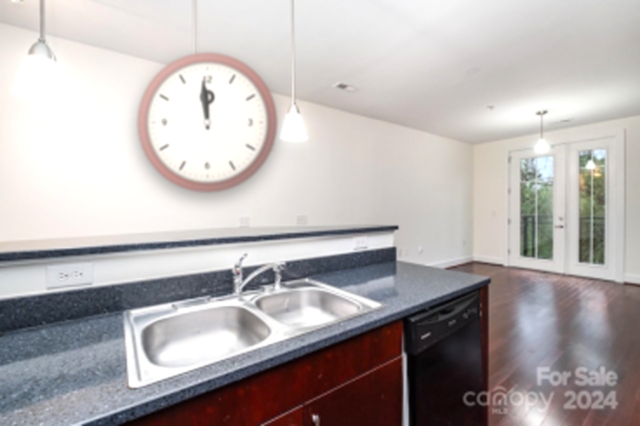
**11:59**
